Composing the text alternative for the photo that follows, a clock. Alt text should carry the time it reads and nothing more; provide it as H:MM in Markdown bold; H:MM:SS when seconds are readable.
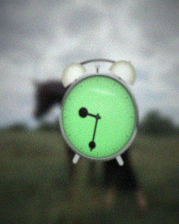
**9:32**
